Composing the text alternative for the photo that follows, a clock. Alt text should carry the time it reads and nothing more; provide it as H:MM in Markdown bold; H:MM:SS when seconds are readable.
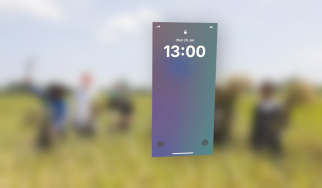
**13:00**
